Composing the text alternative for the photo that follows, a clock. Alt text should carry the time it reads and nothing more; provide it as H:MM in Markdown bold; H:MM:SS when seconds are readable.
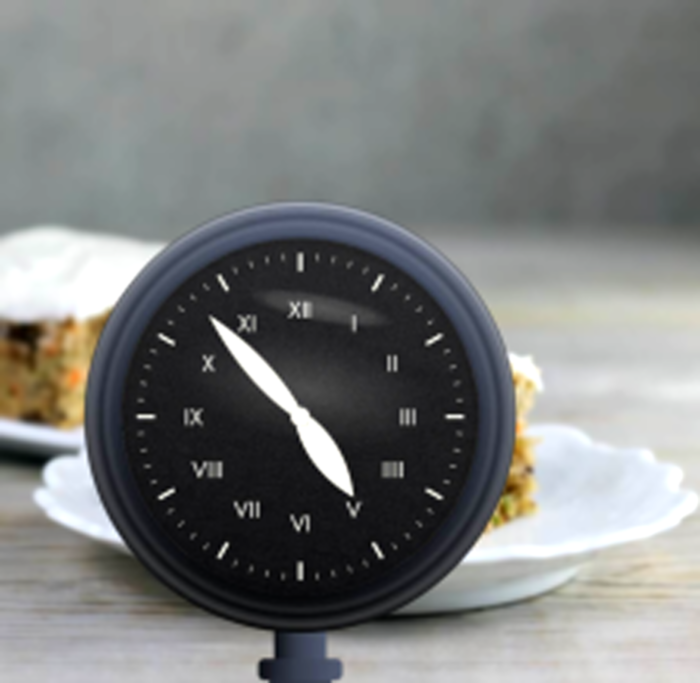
**4:53**
